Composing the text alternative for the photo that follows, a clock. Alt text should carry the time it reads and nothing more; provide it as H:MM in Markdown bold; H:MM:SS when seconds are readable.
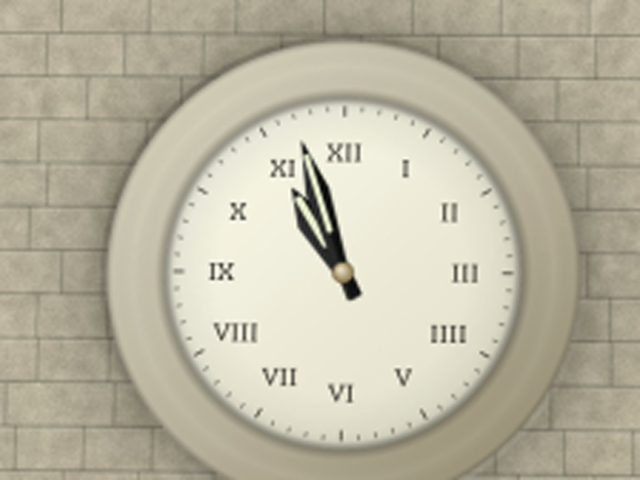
**10:57**
